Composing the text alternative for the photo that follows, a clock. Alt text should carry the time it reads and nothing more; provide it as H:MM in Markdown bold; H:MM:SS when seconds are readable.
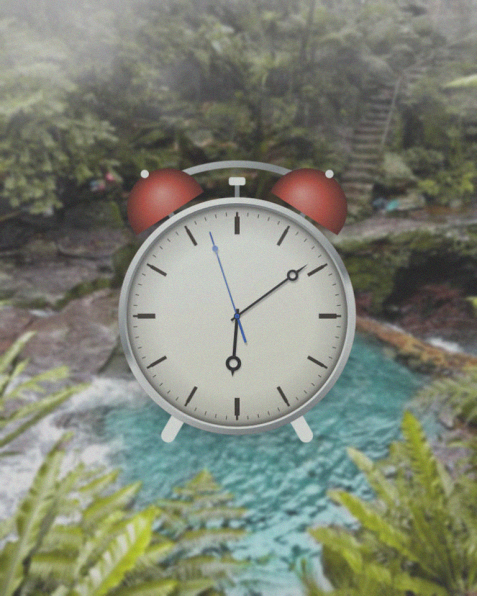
**6:08:57**
